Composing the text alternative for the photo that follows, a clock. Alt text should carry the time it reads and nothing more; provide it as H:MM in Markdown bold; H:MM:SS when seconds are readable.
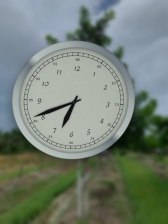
**6:41**
